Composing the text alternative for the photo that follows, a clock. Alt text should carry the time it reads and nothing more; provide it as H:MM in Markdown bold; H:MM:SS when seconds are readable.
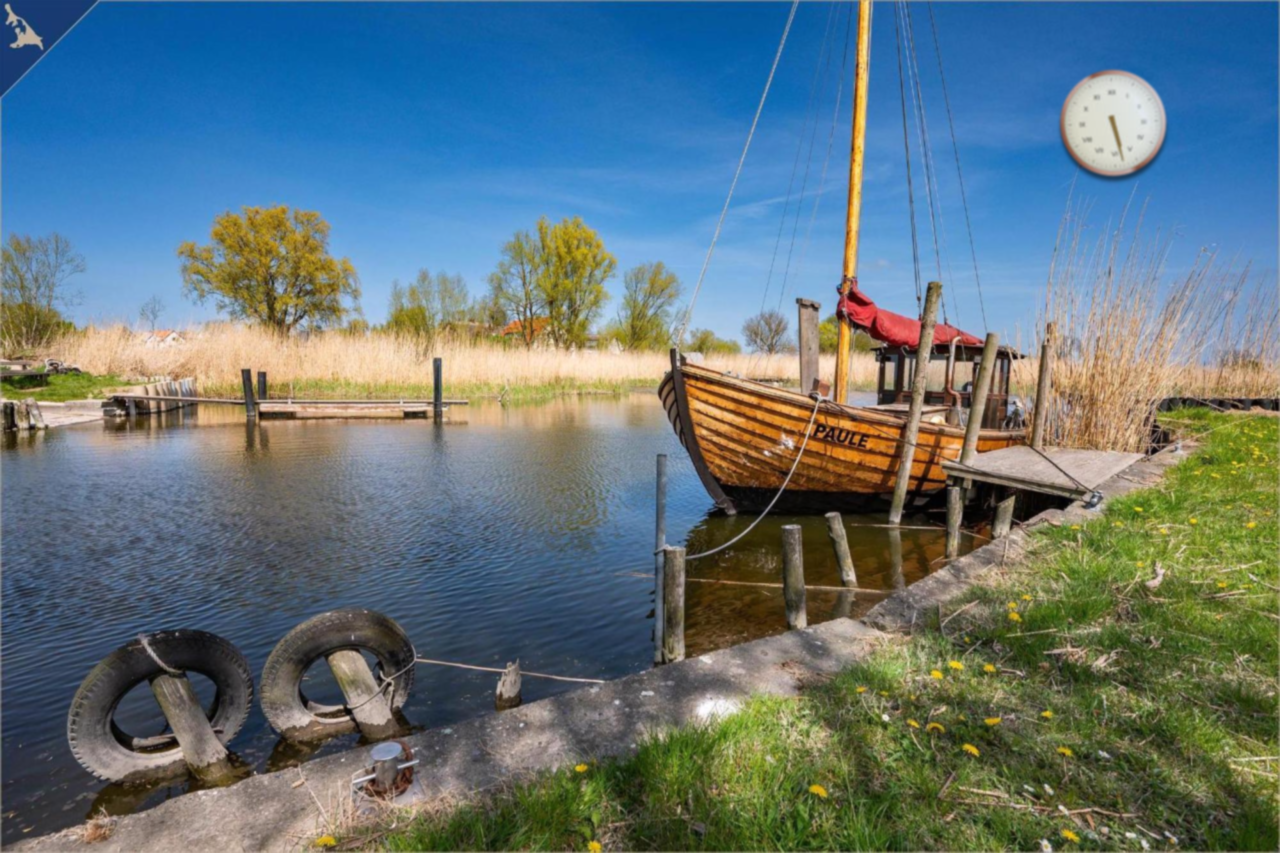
**5:28**
